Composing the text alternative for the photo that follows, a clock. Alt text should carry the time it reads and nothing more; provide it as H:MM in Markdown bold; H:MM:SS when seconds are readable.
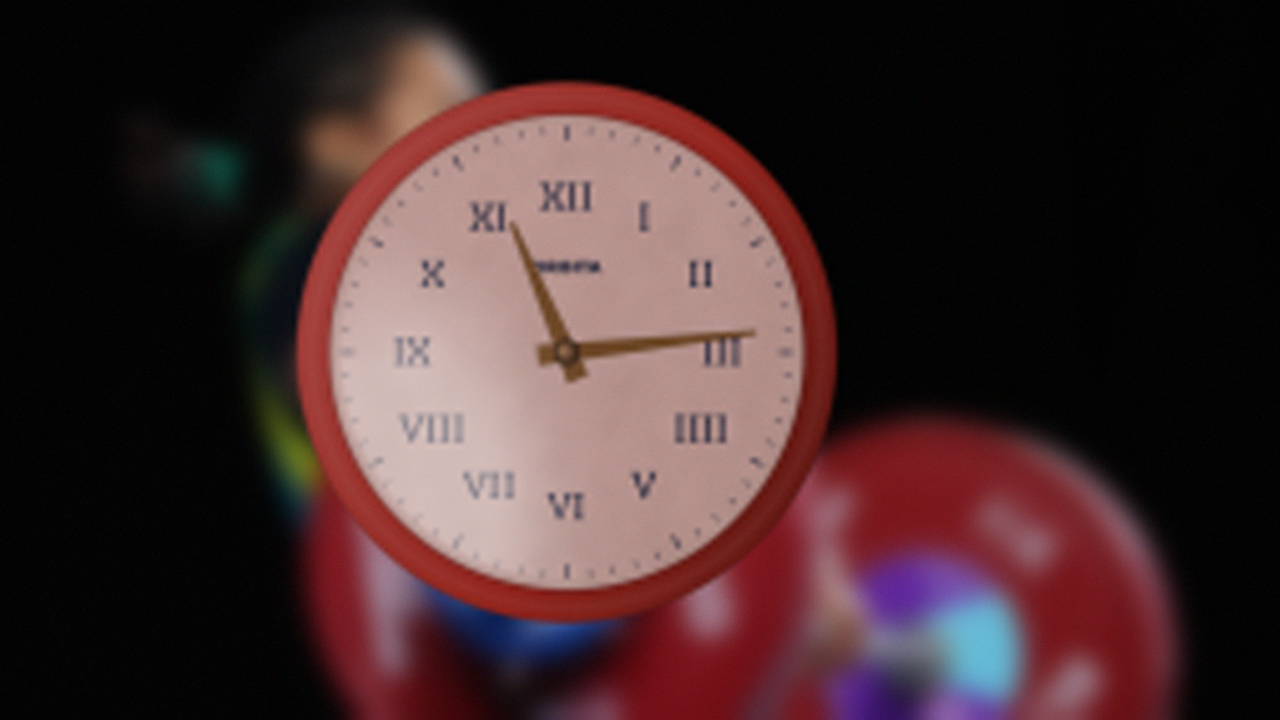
**11:14**
